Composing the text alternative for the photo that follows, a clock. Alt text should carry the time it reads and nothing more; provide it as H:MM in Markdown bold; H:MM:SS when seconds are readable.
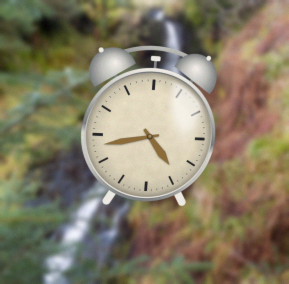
**4:43**
